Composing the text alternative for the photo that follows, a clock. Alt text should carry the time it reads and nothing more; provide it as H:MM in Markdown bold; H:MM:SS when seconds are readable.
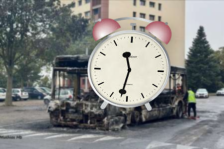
**11:32**
